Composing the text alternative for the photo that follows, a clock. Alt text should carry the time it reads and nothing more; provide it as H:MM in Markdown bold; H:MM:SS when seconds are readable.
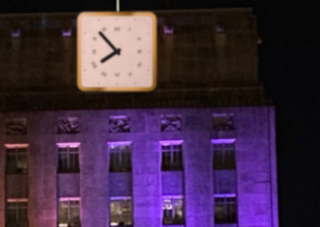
**7:53**
